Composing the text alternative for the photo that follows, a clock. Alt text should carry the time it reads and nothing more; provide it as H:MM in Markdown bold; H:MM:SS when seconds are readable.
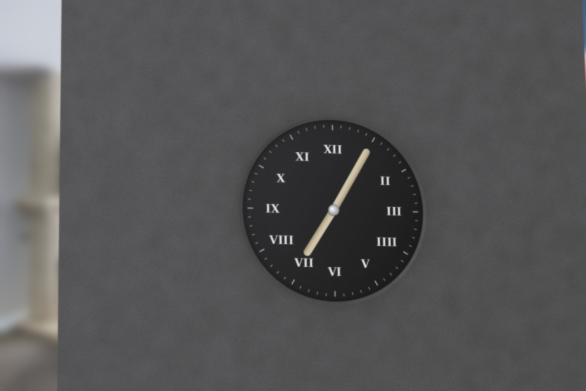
**7:05**
